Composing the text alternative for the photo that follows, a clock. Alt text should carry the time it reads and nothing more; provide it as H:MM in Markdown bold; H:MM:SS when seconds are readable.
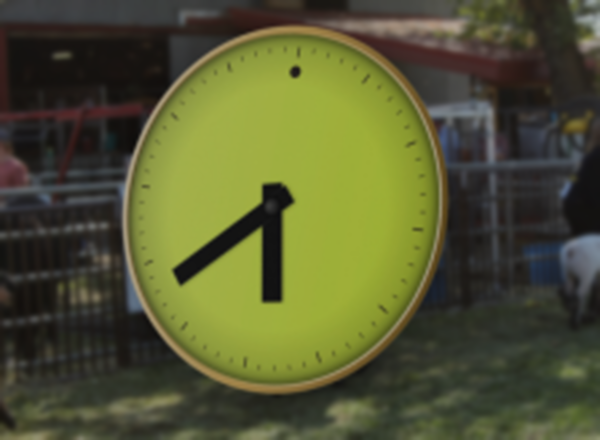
**5:38**
